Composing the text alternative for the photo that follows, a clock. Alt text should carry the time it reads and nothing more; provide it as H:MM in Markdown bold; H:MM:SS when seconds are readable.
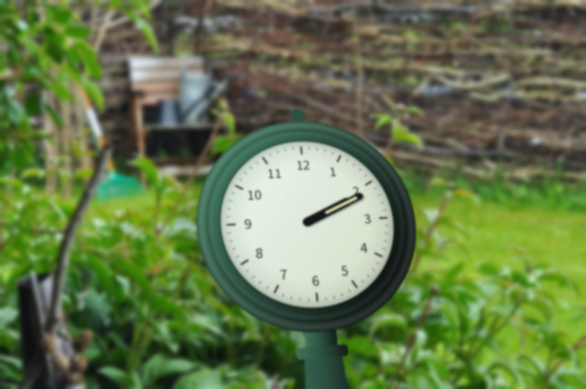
**2:11**
